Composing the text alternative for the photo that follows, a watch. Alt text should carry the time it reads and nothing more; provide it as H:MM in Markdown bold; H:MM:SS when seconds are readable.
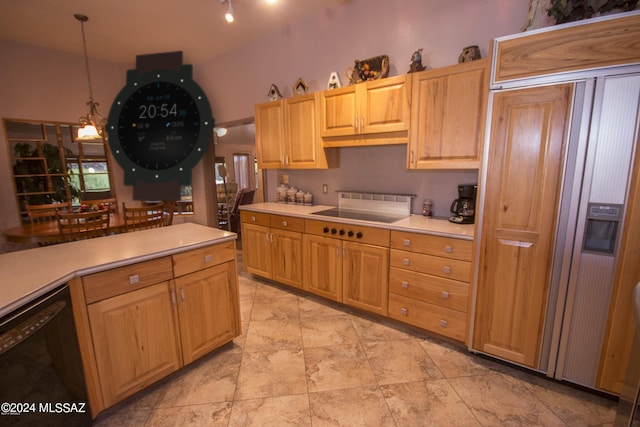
**20:54**
